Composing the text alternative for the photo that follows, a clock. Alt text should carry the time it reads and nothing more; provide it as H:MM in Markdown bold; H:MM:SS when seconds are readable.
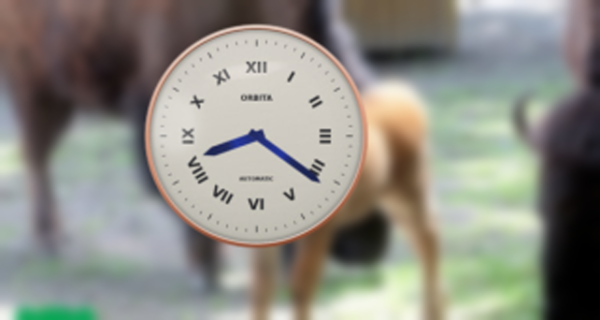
**8:21**
